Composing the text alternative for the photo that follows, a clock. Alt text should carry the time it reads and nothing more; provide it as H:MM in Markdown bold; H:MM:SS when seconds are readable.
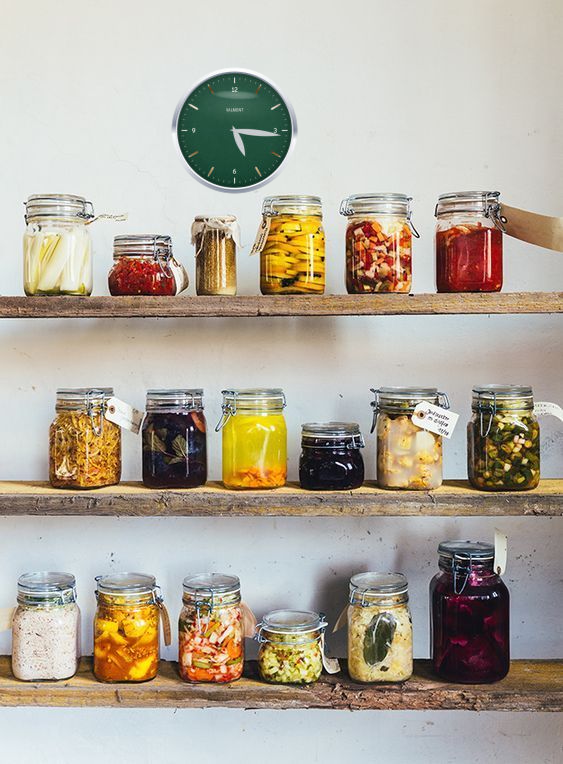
**5:16**
